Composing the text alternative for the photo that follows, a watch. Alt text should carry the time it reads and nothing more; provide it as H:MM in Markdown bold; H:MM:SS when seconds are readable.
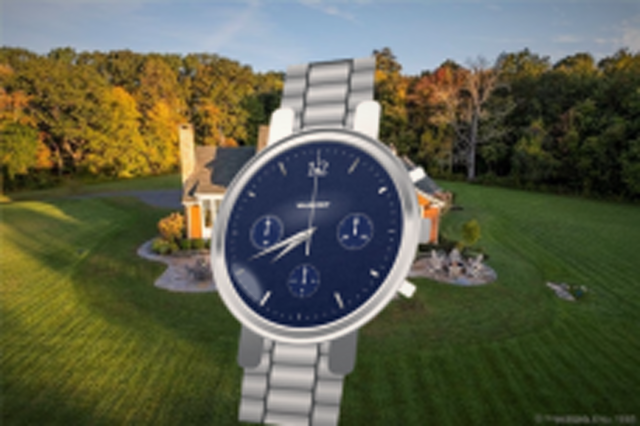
**7:41**
